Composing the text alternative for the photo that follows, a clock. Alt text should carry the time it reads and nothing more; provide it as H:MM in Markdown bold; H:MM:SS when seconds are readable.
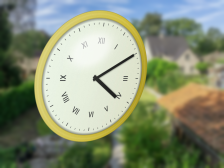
**4:10**
